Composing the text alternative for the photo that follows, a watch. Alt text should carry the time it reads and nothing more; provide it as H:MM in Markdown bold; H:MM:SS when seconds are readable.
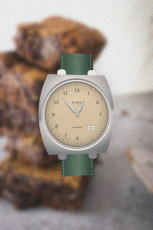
**12:53**
